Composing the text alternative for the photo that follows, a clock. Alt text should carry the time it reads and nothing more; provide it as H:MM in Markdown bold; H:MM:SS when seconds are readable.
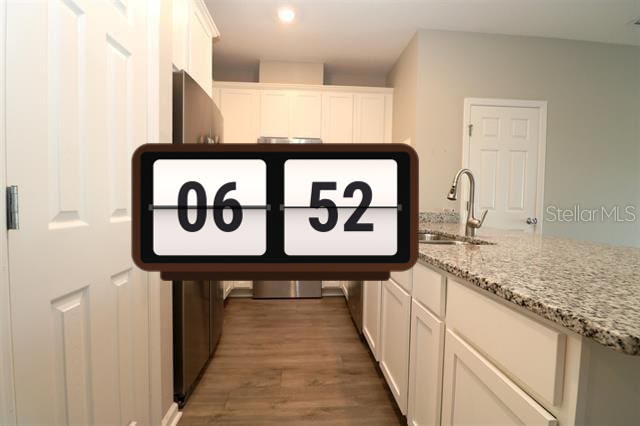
**6:52**
